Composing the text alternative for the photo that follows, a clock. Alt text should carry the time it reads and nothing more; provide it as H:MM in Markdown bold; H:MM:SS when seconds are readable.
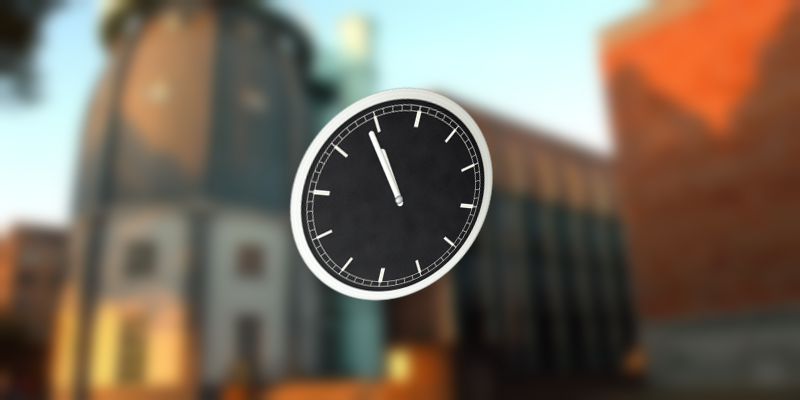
**10:54**
